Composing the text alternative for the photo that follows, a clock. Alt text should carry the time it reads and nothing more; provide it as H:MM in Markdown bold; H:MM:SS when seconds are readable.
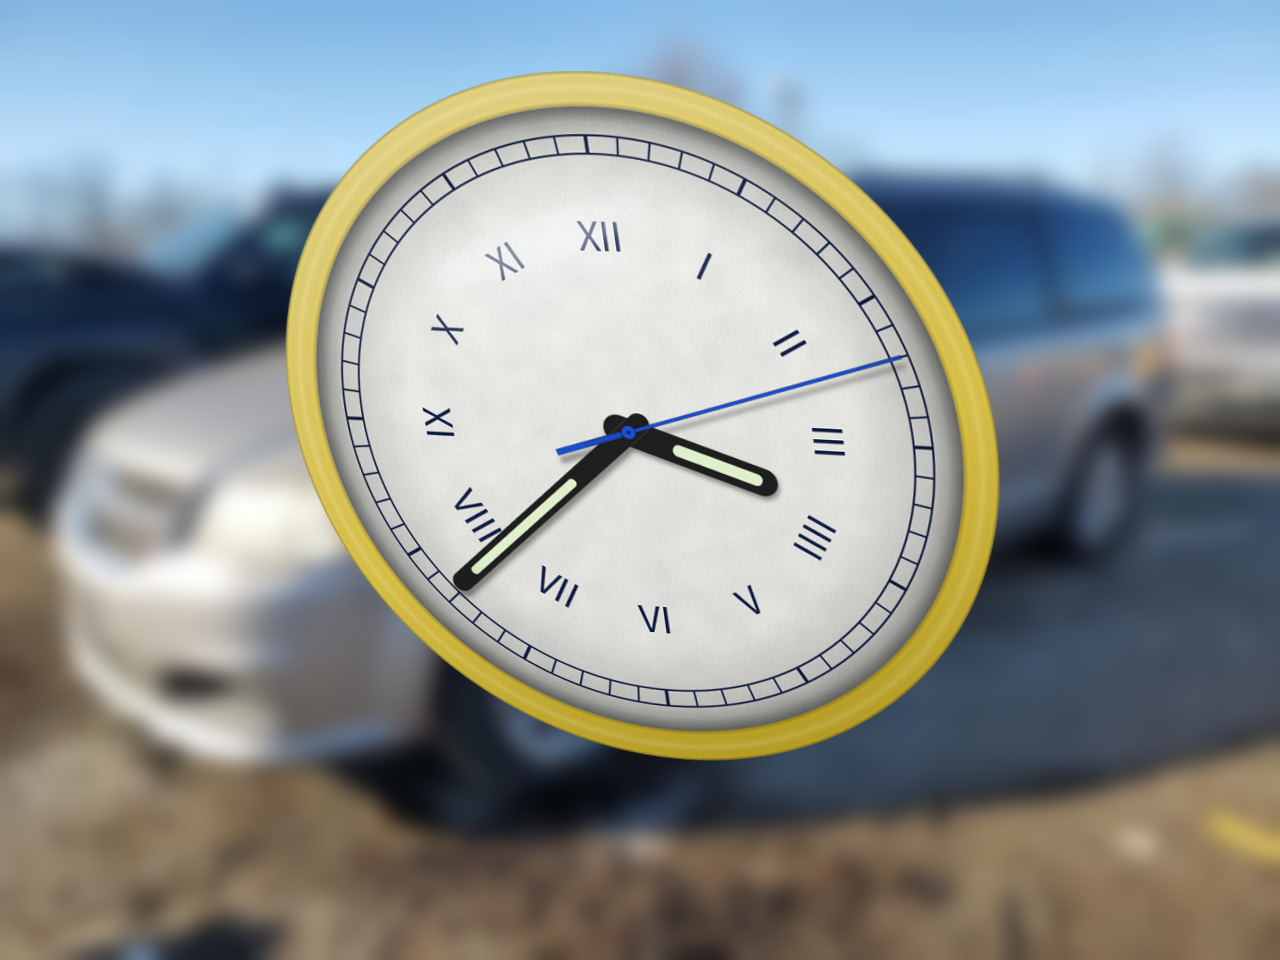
**3:38:12**
